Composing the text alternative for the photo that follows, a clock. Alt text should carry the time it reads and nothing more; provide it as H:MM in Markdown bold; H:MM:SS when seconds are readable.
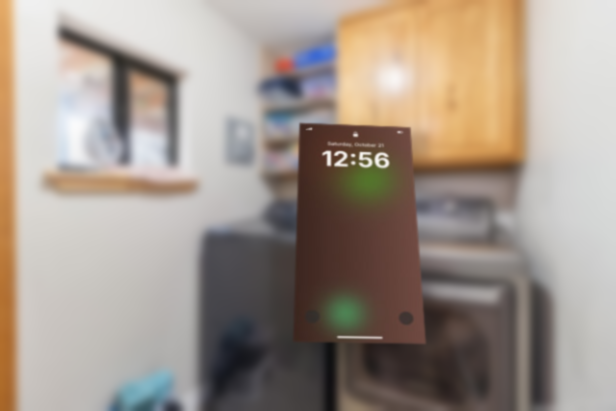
**12:56**
